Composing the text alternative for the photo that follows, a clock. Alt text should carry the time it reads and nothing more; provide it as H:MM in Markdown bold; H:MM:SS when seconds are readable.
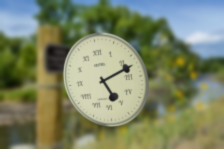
**5:12**
